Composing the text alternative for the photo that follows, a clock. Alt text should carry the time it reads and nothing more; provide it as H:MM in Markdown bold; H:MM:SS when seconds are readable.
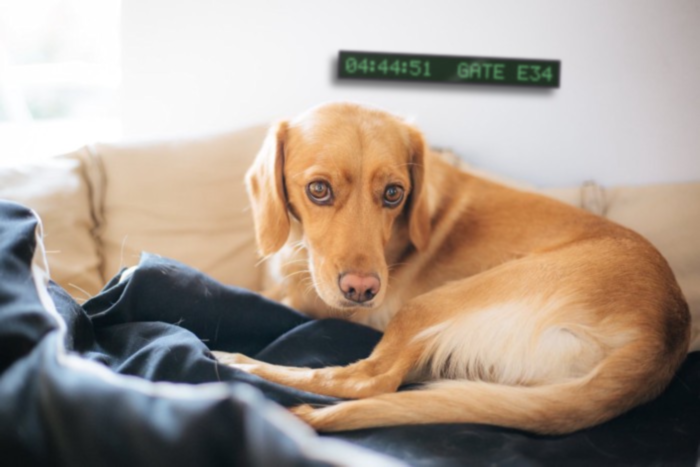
**4:44:51**
